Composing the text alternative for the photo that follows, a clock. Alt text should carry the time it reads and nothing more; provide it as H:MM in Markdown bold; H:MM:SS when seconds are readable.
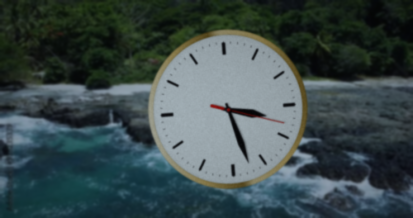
**3:27:18**
